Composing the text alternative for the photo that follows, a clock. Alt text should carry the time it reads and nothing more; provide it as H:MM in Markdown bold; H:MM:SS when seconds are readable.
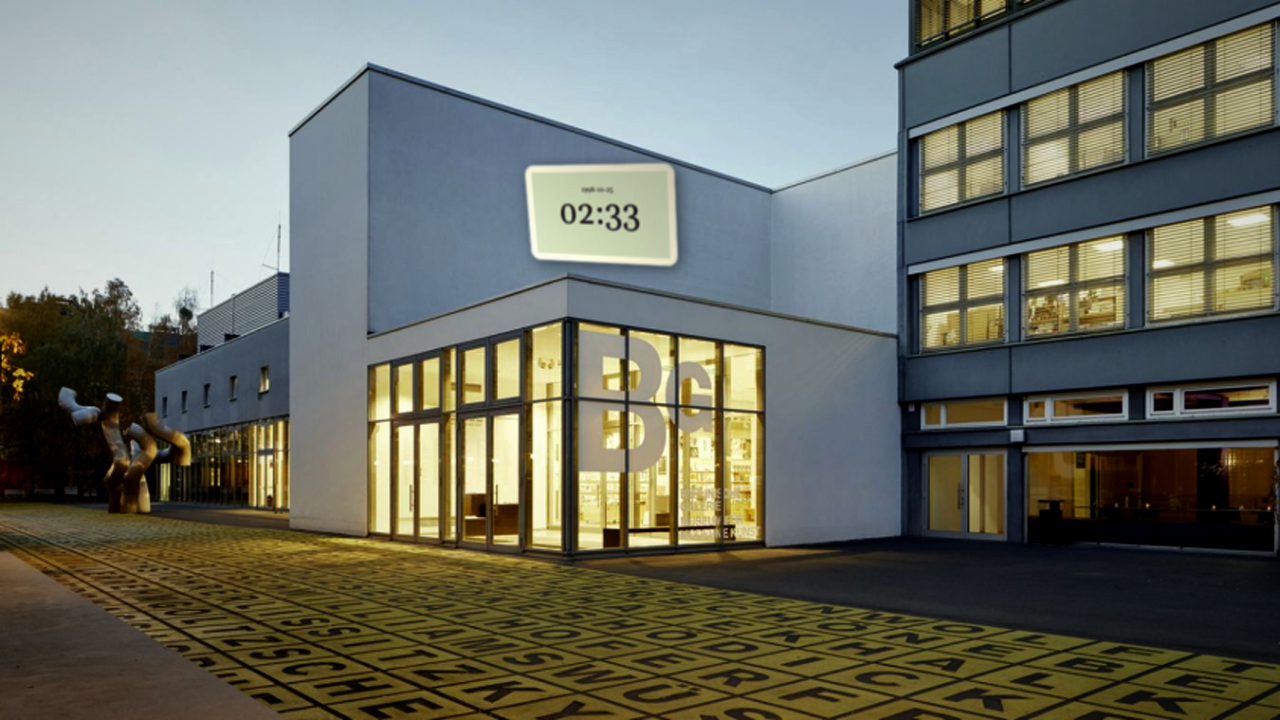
**2:33**
